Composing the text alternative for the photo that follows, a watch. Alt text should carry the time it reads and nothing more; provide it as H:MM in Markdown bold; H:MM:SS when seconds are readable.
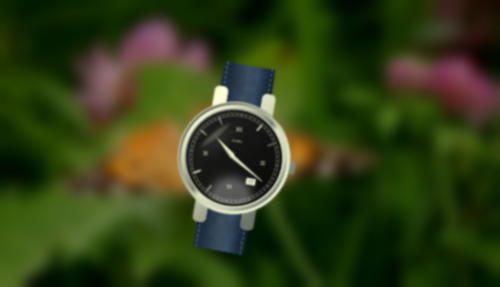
**10:20**
